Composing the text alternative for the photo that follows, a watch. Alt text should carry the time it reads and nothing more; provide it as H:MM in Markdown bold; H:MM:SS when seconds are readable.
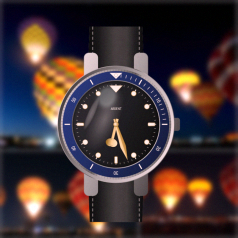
**6:27**
